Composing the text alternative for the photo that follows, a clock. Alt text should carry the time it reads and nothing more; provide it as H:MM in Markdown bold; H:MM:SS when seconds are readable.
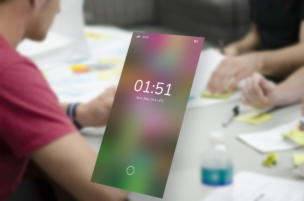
**1:51**
